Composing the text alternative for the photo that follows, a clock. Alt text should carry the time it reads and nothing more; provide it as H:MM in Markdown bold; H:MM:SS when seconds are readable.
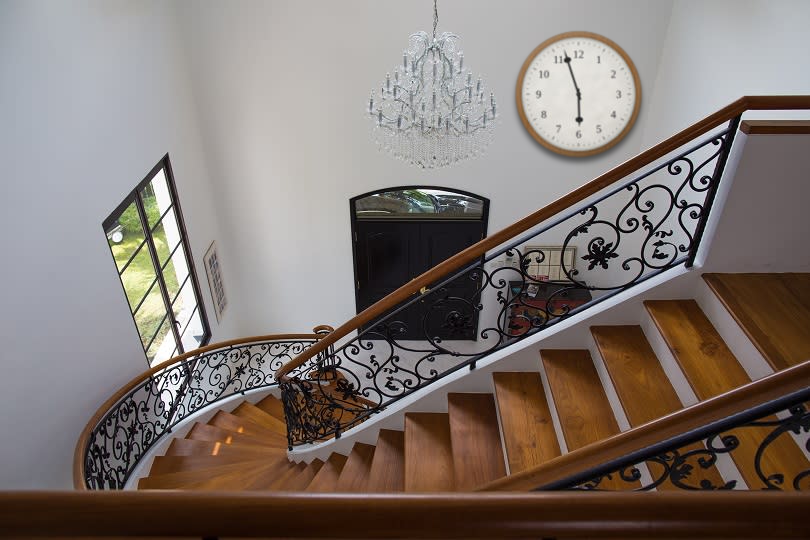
**5:57**
